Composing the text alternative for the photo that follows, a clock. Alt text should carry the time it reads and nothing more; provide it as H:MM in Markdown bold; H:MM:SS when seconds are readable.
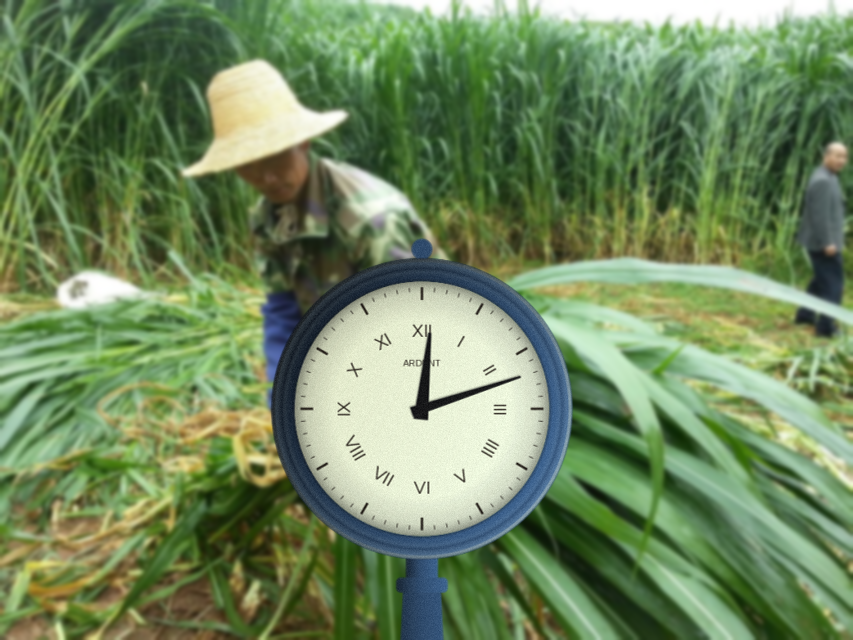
**12:12**
